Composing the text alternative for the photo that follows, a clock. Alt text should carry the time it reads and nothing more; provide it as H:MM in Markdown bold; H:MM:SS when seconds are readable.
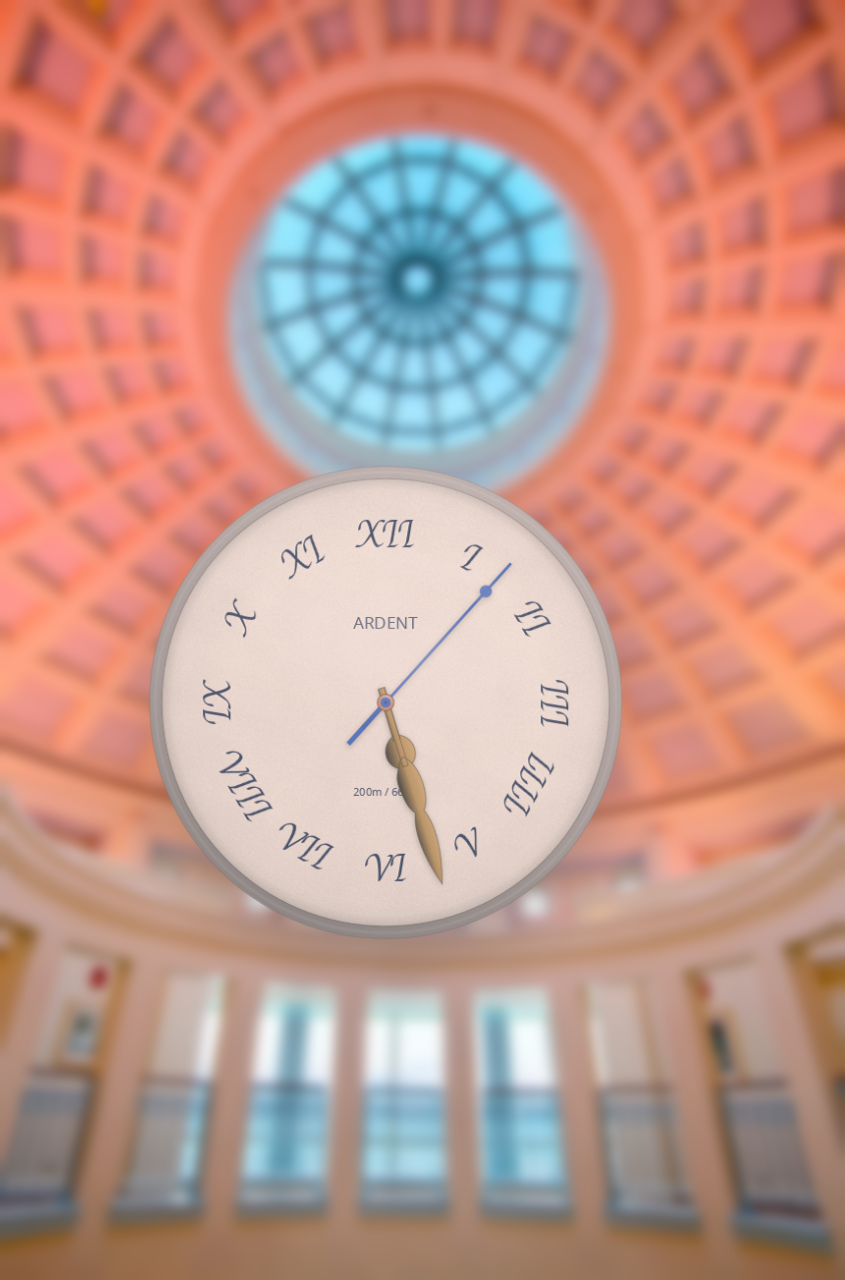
**5:27:07**
